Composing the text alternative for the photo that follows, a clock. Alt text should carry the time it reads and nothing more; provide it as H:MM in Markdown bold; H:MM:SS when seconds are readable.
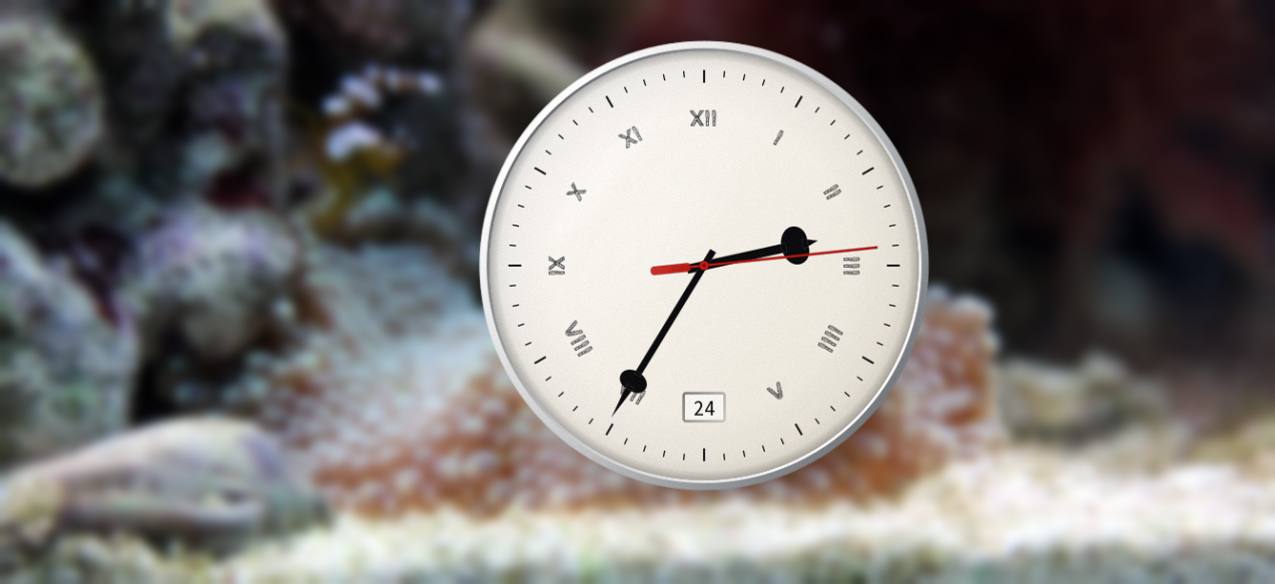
**2:35:14**
